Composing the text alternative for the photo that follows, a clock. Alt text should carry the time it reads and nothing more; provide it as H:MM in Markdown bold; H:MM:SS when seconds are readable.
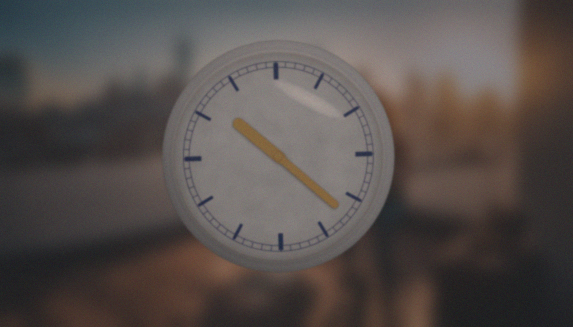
**10:22**
